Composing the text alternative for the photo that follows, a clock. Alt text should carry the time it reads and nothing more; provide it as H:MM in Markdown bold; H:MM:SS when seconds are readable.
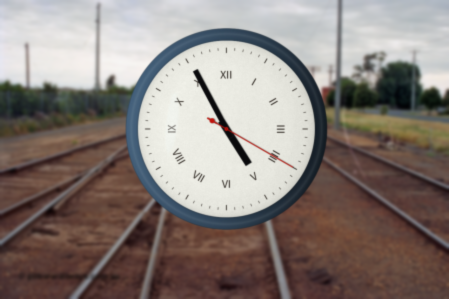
**4:55:20**
